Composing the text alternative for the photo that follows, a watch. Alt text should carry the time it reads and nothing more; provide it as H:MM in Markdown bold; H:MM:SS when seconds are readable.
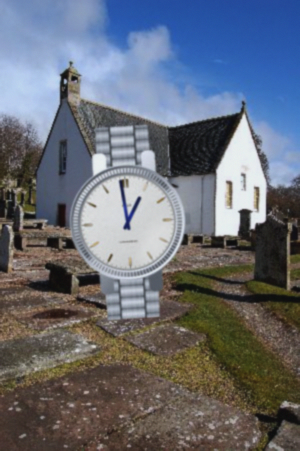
**12:59**
